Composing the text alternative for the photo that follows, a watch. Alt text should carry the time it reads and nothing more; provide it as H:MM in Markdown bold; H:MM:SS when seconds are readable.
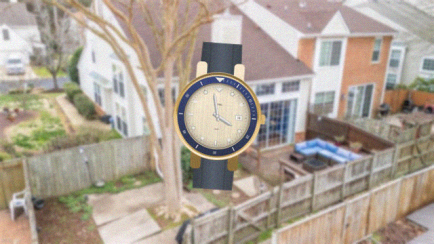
**3:58**
